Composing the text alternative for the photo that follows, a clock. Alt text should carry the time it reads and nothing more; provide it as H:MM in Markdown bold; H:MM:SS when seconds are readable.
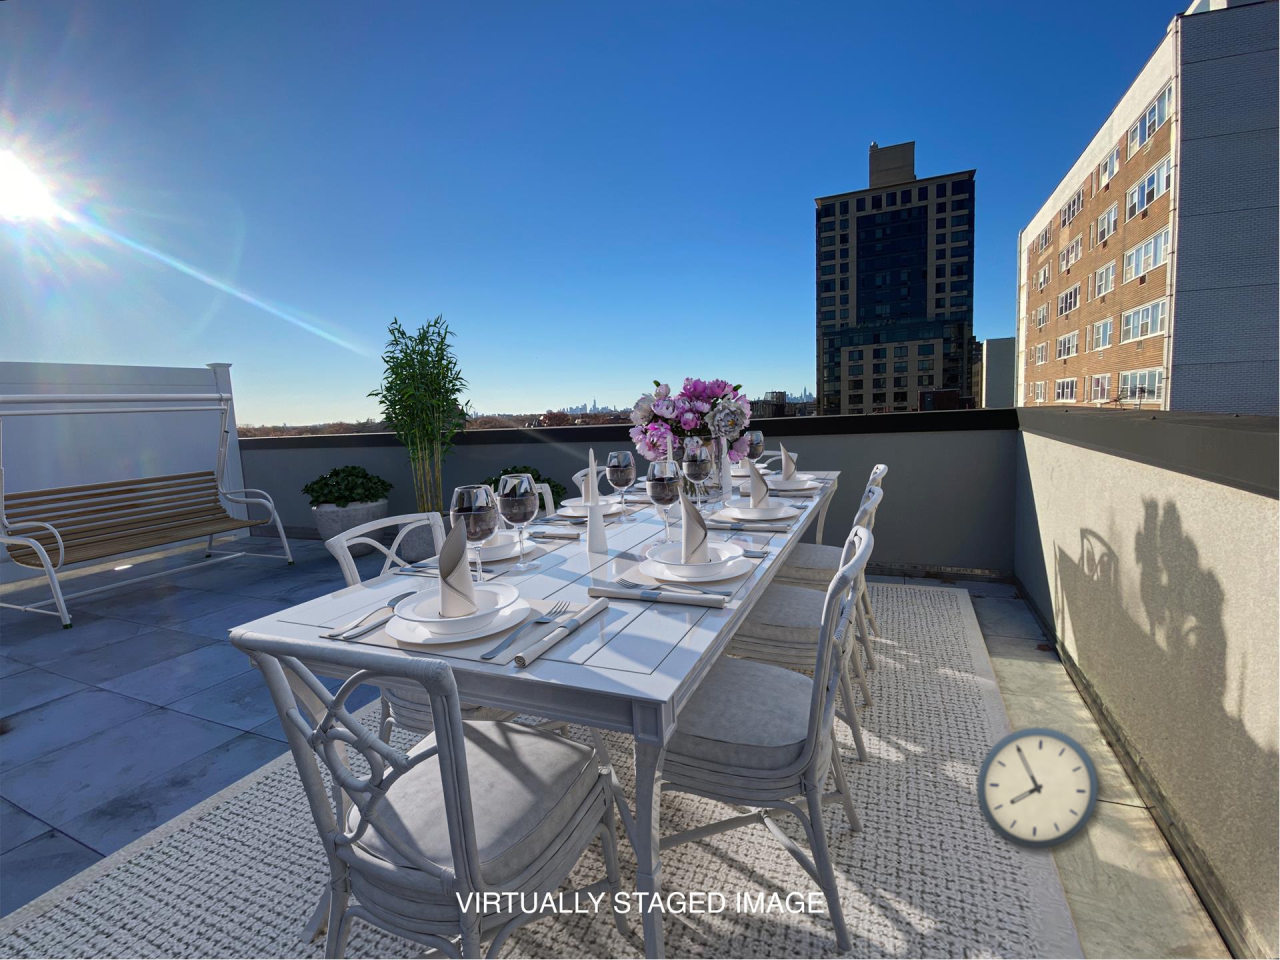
**7:55**
